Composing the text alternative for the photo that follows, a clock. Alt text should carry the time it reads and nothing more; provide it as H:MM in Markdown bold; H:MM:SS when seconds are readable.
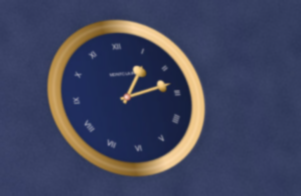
**1:13**
